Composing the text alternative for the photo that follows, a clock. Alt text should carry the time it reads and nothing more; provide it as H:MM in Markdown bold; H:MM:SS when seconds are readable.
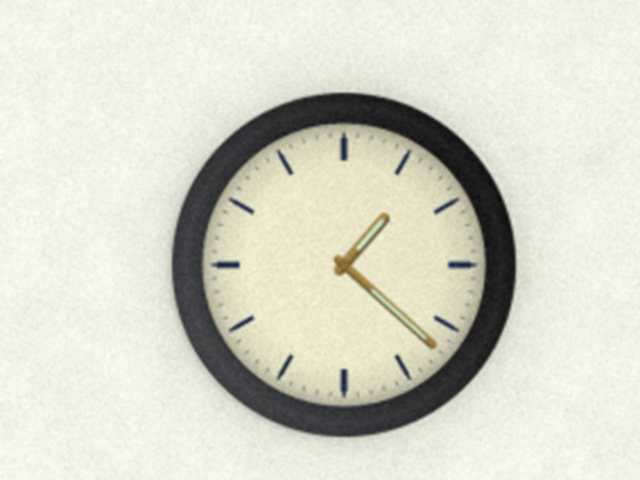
**1:22**
